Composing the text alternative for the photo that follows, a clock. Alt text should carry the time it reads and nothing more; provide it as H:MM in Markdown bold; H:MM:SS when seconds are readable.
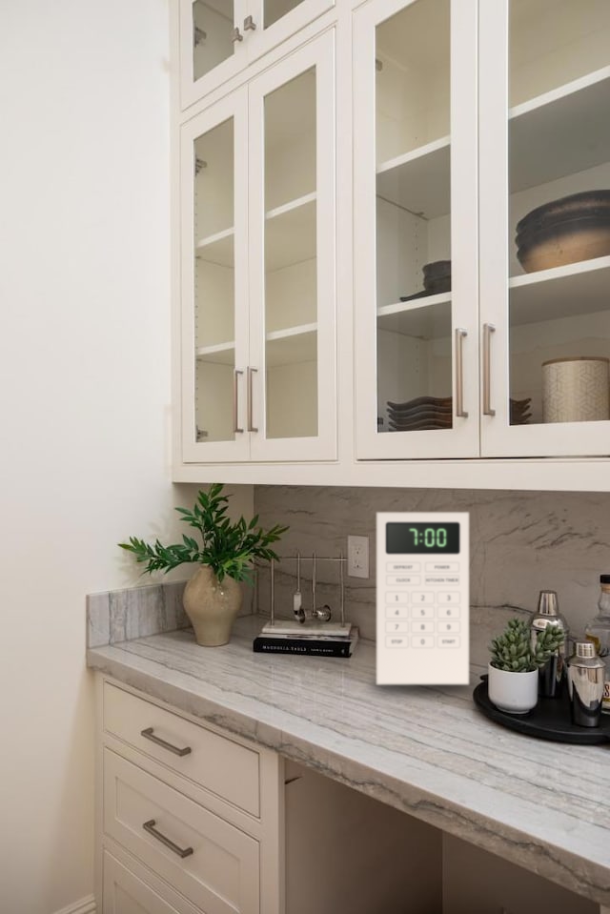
**7:00**
